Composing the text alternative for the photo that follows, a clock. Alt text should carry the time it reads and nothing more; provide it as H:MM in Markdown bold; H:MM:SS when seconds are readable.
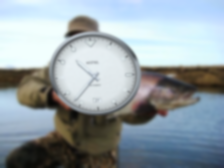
**10:37**
